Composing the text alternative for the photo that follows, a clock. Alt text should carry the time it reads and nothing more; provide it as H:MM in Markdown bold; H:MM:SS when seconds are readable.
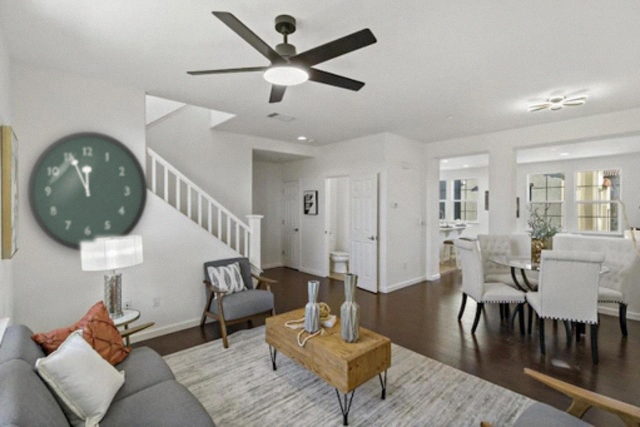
**11:56**
